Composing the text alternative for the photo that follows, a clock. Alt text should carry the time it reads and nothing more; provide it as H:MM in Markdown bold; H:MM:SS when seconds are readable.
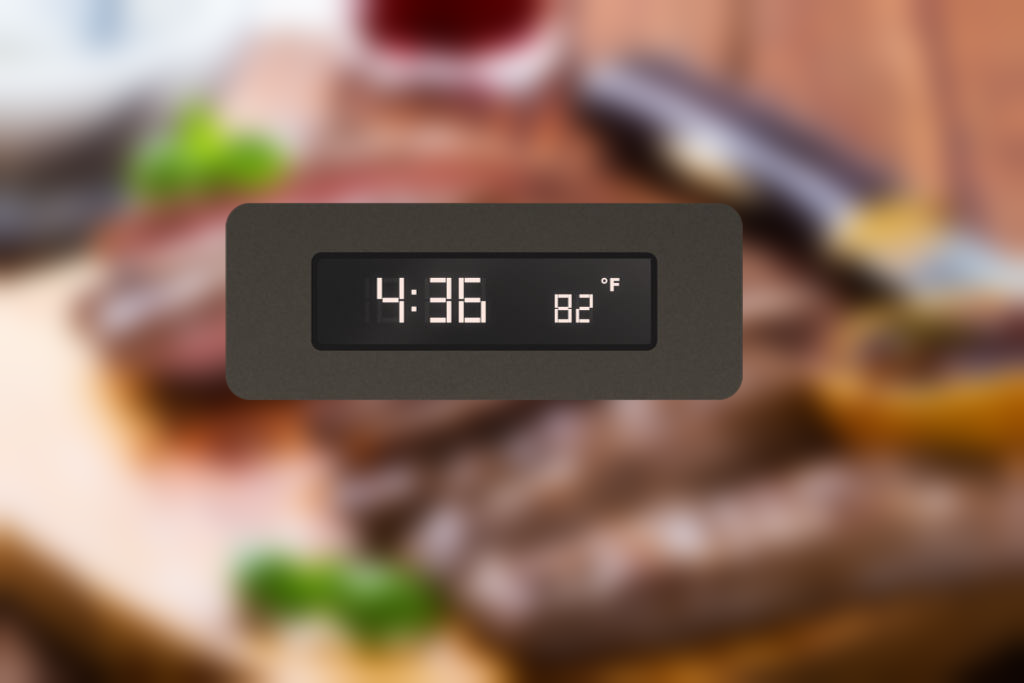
**4:36**
